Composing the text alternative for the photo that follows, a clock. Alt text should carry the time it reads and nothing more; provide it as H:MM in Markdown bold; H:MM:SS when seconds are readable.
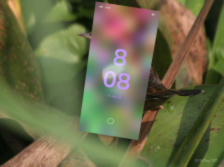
**8:08**
